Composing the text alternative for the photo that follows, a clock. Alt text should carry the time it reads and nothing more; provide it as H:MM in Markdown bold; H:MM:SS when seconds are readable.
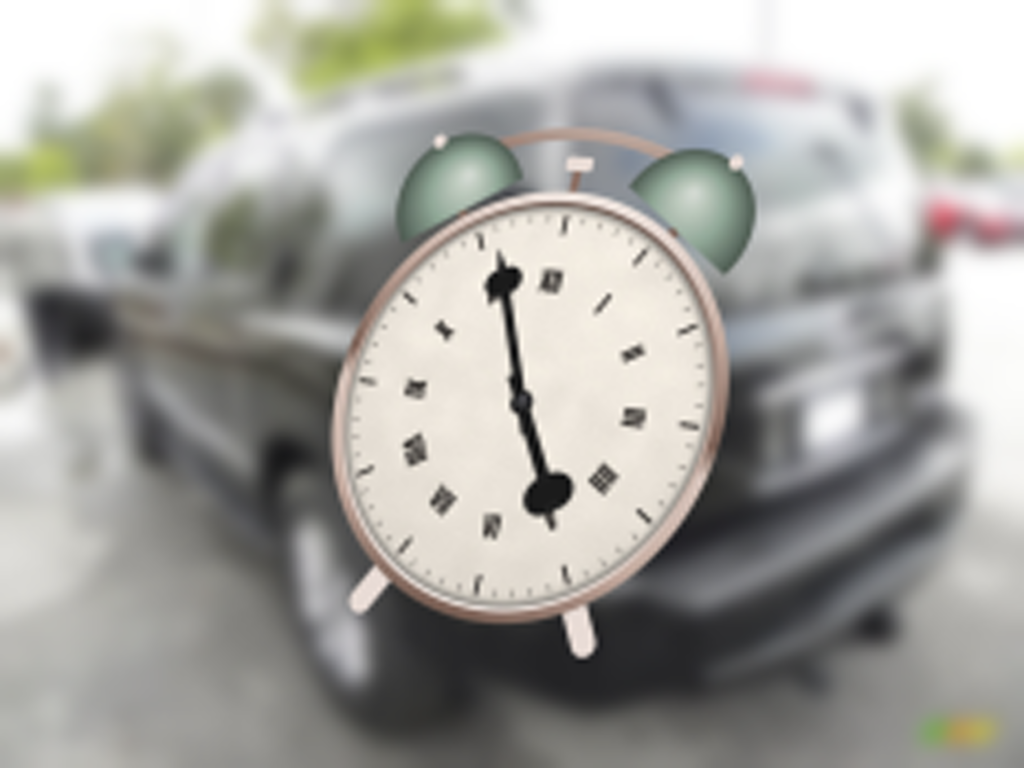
**4:56**
